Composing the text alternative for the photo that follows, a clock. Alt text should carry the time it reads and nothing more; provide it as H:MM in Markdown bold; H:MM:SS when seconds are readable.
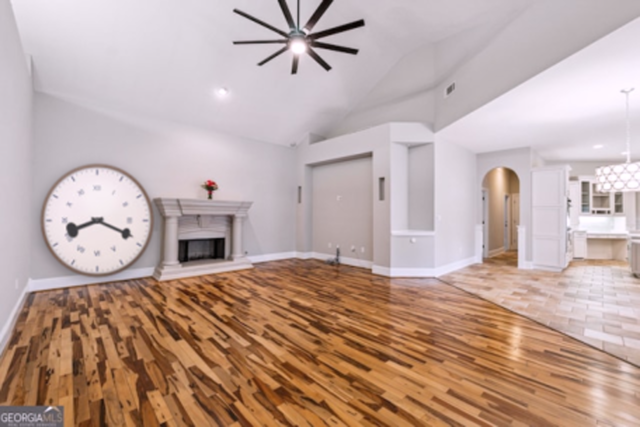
**8:19**
